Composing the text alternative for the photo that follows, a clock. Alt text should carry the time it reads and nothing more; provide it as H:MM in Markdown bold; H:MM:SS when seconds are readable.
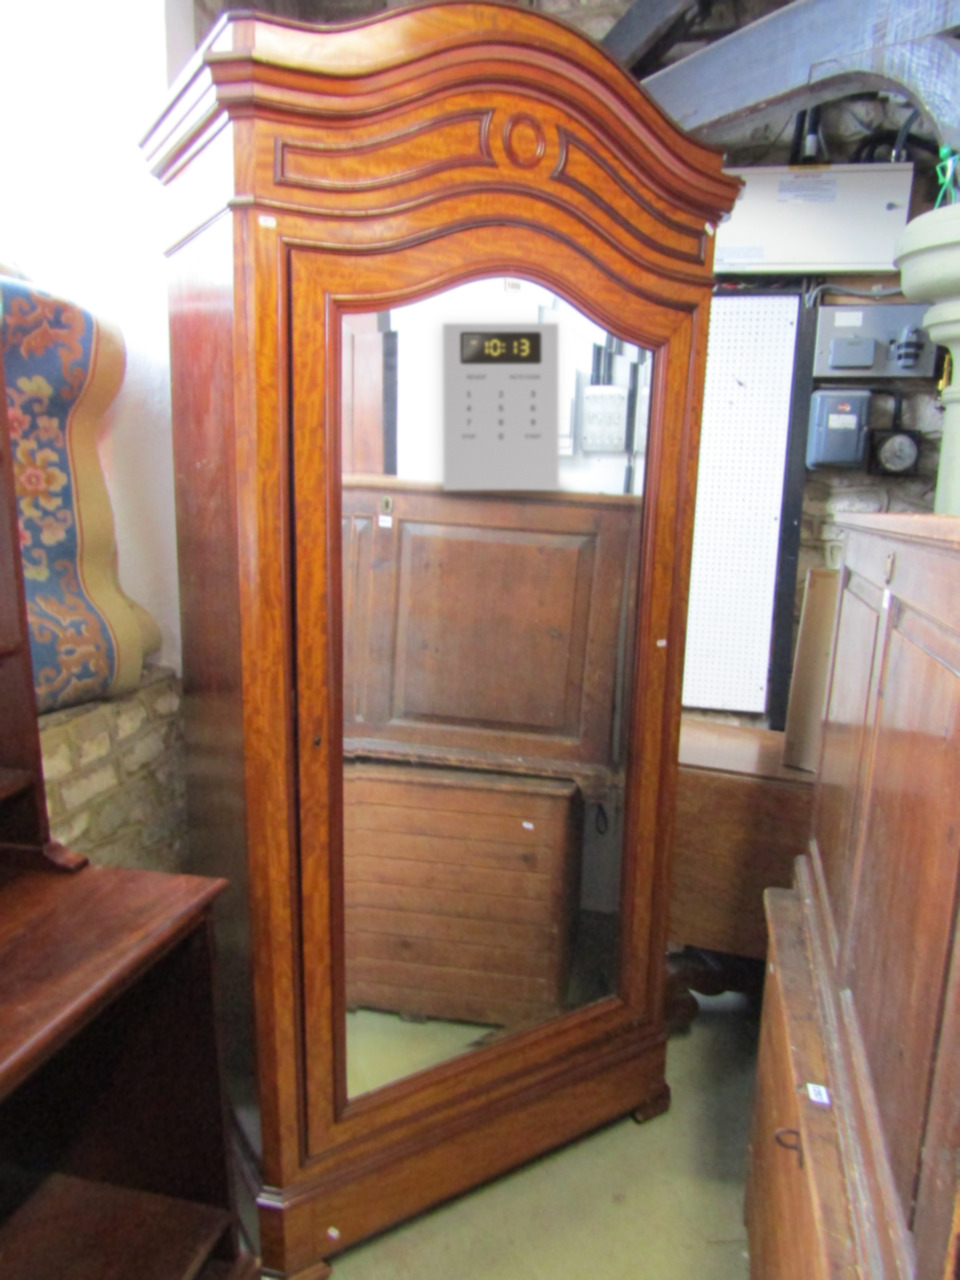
**10:13**
